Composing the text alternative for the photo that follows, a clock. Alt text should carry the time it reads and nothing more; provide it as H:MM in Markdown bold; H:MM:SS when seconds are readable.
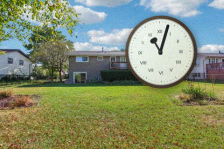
**11:03**
